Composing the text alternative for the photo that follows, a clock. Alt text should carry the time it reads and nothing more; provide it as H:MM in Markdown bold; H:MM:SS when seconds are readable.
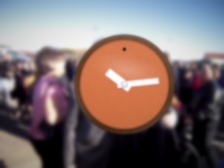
**10:14**
